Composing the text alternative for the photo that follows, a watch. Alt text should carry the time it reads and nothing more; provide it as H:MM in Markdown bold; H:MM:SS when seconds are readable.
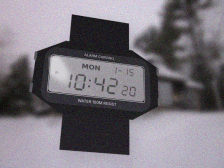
**10:42:20**
